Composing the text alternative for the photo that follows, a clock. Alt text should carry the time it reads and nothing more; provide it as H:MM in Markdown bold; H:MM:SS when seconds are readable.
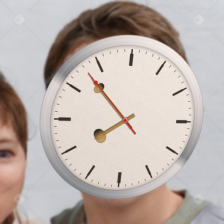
**7:52:53**
